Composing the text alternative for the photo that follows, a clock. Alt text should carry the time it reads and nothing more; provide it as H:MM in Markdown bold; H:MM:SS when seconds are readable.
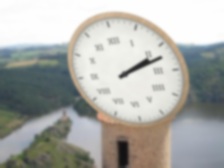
**2:12**
